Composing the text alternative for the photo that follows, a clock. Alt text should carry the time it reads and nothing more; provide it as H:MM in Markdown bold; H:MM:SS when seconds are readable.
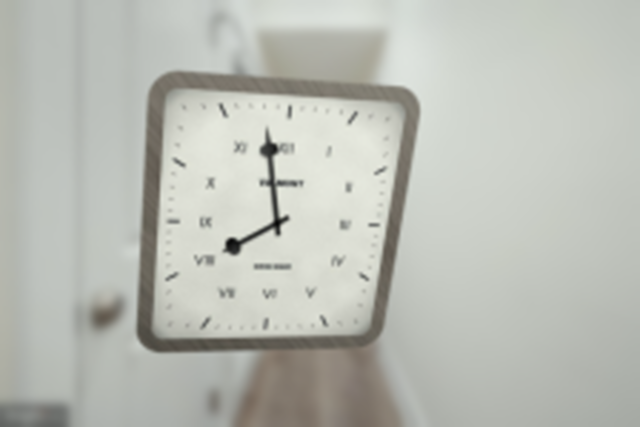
**7:58**
